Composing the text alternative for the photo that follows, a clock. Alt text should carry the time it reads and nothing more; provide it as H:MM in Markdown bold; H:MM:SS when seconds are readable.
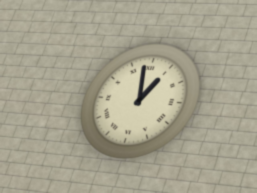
**12:58**
